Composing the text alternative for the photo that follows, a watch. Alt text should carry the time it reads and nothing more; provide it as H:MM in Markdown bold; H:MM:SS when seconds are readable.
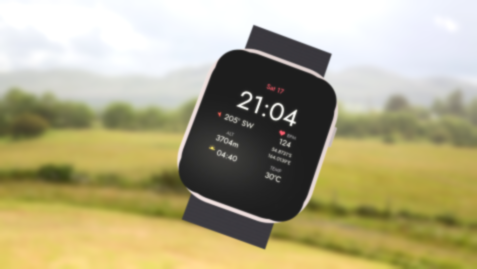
**21:04**
